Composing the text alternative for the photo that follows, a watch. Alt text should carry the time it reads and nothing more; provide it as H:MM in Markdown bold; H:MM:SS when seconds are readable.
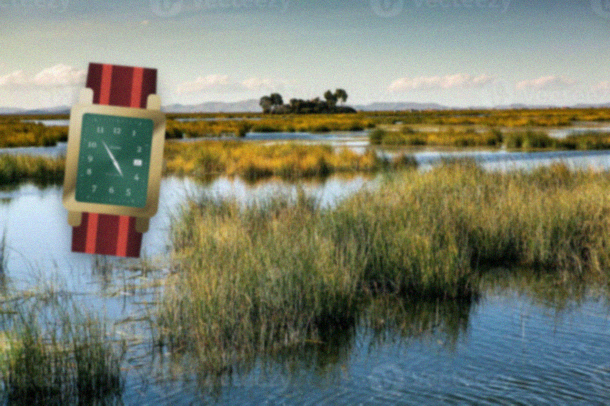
**4:54**
